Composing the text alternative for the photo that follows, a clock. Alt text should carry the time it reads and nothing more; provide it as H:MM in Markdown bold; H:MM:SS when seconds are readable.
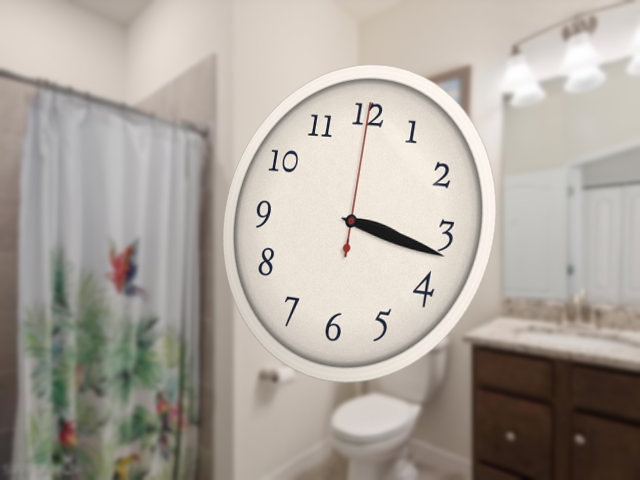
**3:17:00**
